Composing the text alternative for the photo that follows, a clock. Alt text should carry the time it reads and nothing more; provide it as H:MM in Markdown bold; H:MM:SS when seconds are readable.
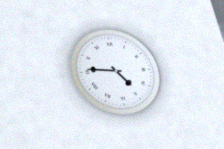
**4:46**
